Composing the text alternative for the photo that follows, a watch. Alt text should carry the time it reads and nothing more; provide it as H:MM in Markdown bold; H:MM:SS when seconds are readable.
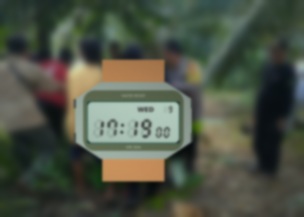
**17:19**
